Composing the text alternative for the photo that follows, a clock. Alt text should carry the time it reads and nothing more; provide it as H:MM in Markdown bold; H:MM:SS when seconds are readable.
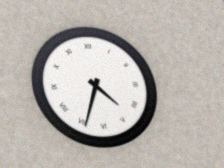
**4:34**
